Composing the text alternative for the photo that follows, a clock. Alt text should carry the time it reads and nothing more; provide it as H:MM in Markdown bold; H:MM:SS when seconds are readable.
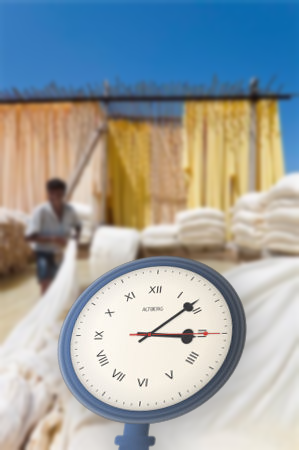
**3:08:15**
